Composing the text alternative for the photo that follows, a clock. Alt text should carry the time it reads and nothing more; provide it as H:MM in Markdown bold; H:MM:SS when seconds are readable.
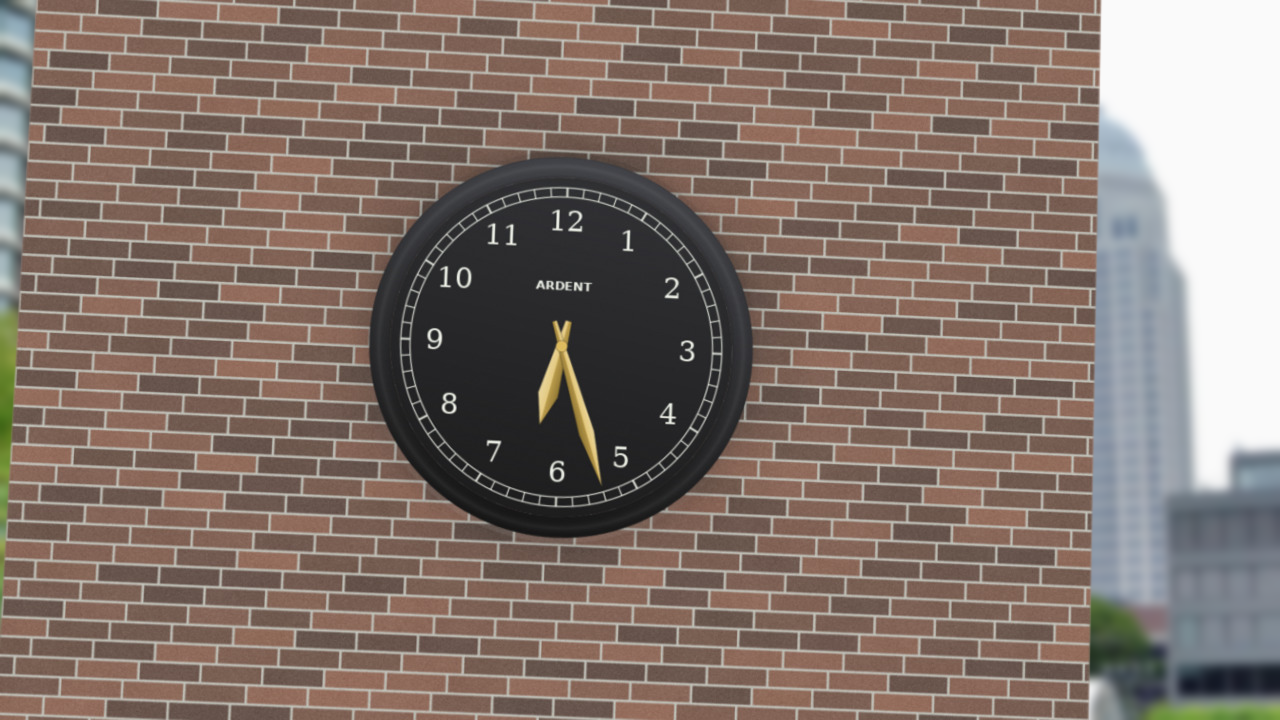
**6:27**
